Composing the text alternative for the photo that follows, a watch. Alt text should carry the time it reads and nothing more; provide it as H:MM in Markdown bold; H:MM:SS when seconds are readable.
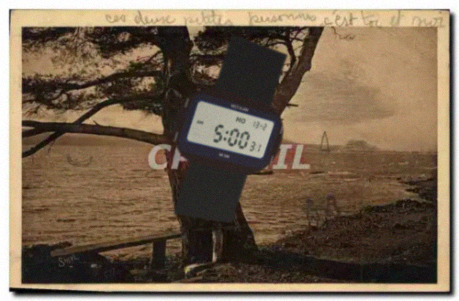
**5:00:31**
